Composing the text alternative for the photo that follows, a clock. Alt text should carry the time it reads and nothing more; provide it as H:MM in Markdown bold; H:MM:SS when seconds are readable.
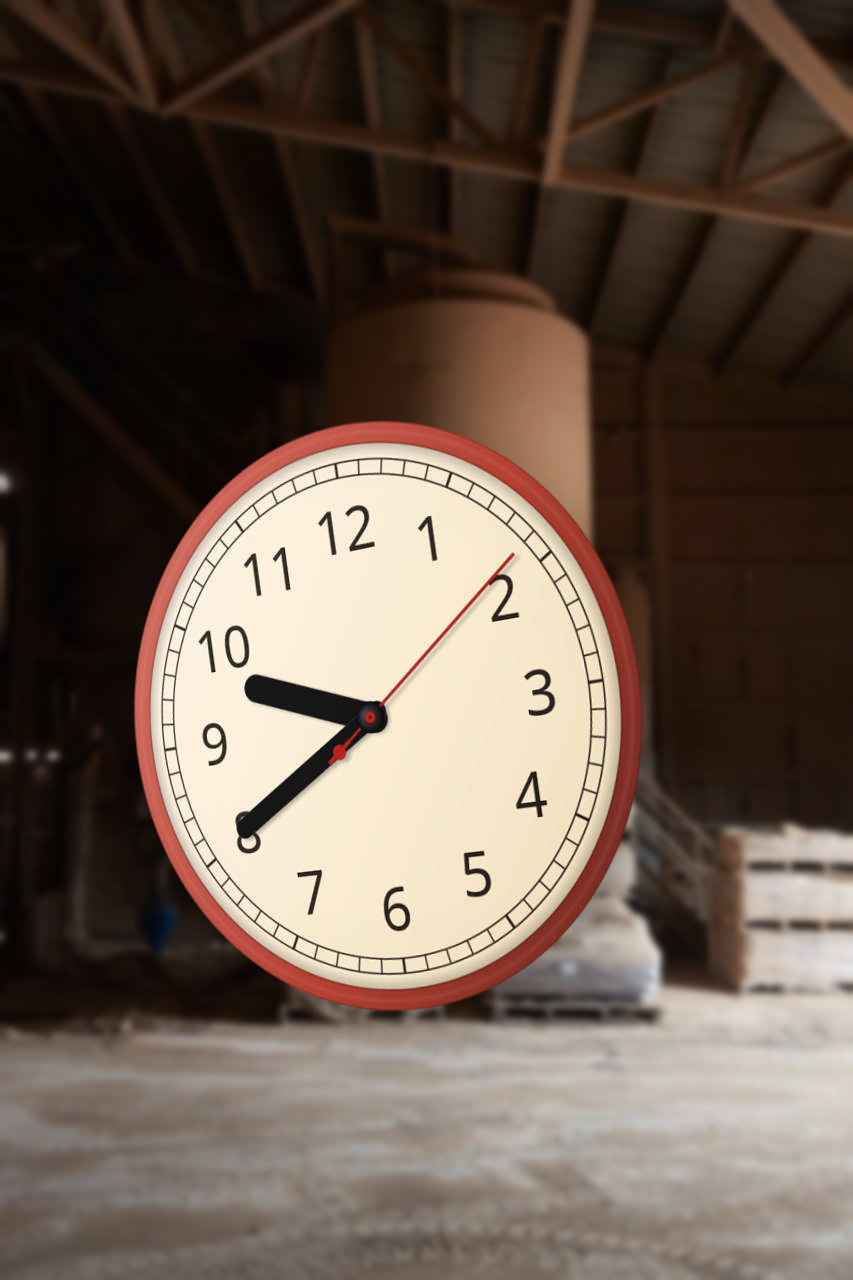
**9:40:09**
